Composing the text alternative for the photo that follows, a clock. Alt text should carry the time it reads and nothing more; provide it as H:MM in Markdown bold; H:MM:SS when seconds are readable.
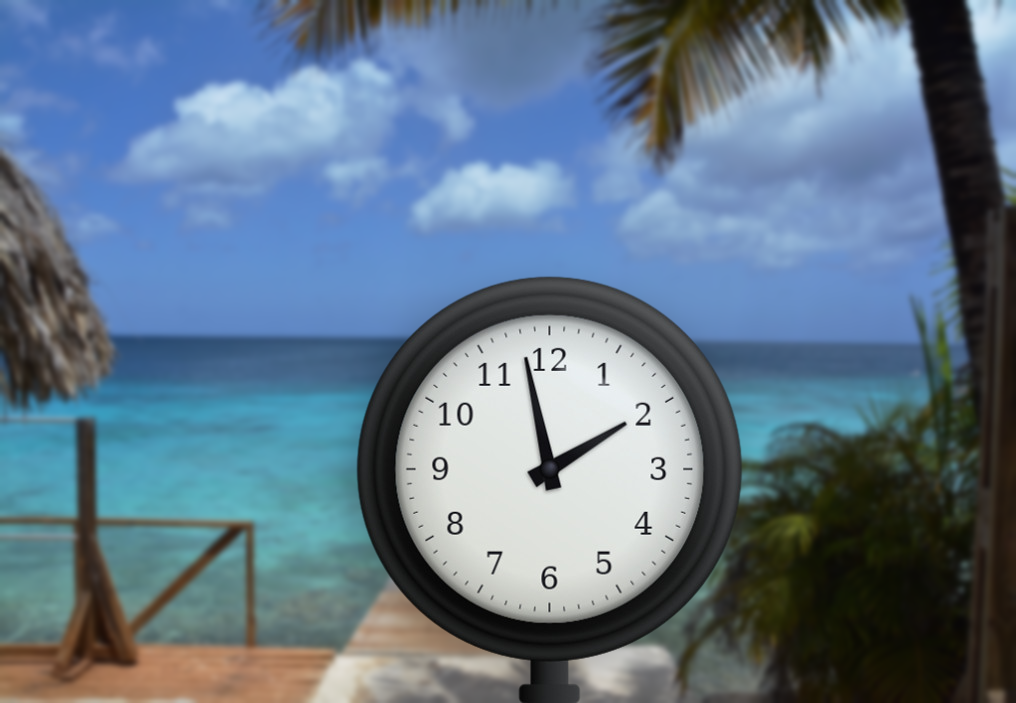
**1:58**
